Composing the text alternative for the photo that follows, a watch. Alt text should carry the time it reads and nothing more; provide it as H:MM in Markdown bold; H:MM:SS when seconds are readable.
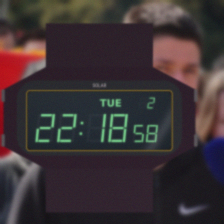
**22:18:58**
